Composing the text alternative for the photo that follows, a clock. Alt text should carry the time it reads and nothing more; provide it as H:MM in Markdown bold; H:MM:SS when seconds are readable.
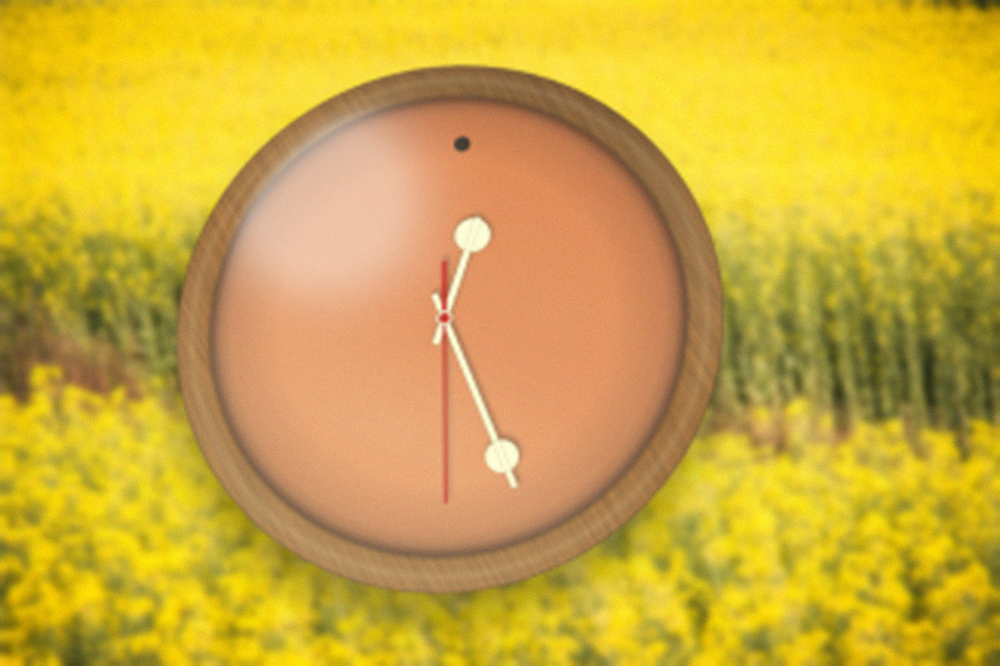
**12:25:29**
